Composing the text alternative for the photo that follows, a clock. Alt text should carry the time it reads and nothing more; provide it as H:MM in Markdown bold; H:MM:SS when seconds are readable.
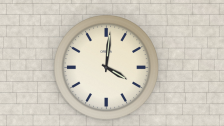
**4:01**
